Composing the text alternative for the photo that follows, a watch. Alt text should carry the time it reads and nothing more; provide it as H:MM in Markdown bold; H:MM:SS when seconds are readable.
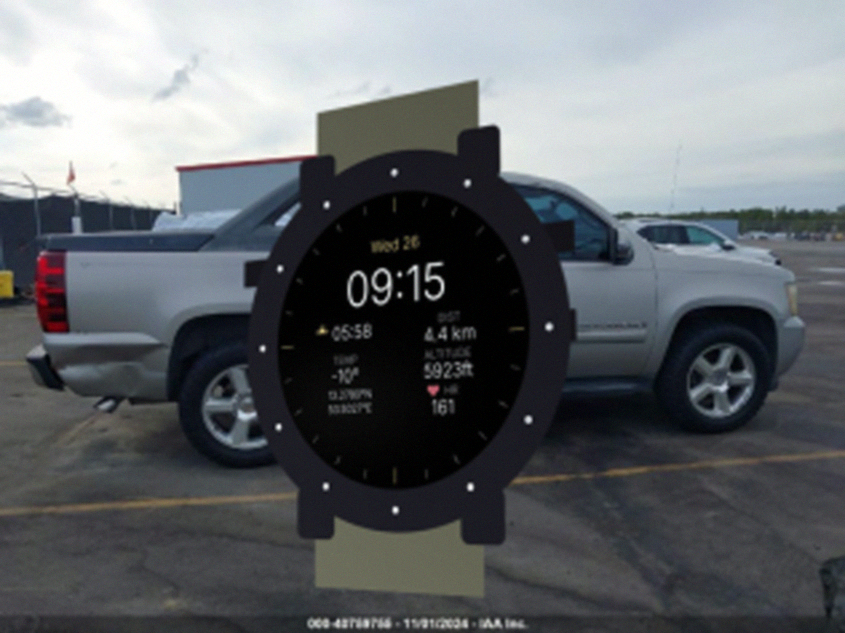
**9:15**
